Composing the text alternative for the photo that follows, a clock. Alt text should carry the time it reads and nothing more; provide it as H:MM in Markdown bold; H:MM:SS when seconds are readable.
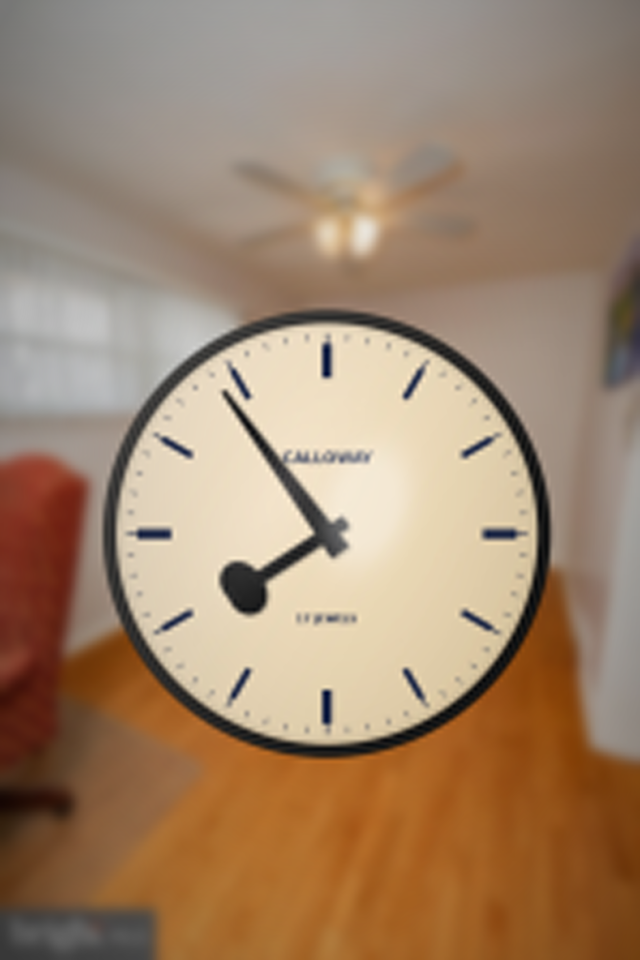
**7:54**
